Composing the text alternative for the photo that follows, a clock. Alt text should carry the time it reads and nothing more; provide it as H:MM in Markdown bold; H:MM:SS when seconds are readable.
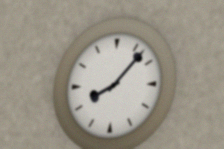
**8:07**
